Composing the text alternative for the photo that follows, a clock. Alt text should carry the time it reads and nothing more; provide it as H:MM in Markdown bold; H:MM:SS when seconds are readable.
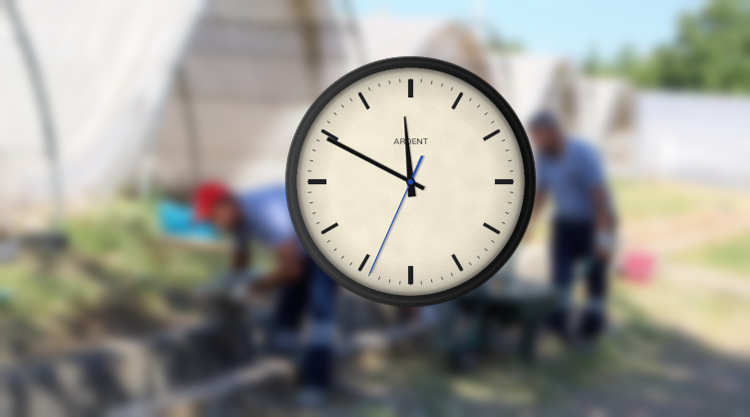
**11:49:34**
